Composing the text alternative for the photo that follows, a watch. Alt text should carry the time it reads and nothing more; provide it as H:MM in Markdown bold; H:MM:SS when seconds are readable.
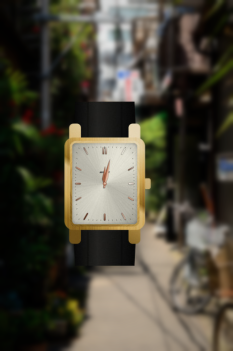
**12:02**
